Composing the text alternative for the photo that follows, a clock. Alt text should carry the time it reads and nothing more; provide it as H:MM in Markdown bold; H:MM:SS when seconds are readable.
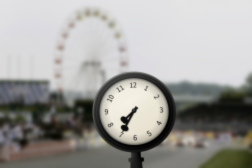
**7:35**
